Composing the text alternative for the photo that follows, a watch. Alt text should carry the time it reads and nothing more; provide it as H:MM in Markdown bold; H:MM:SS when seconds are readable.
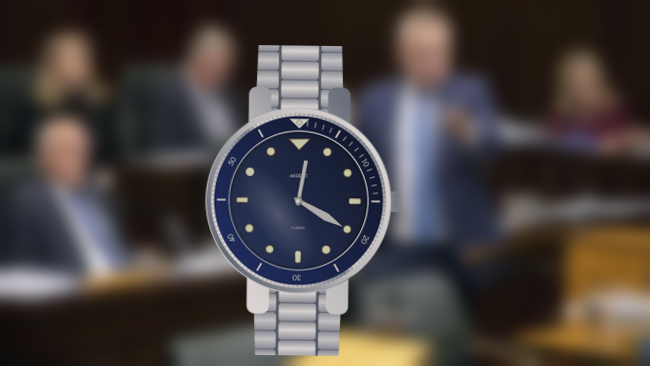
**12:20**
